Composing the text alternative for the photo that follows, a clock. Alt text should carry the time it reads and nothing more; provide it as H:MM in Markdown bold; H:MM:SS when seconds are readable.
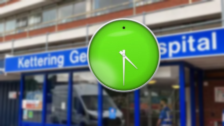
**4:30**
